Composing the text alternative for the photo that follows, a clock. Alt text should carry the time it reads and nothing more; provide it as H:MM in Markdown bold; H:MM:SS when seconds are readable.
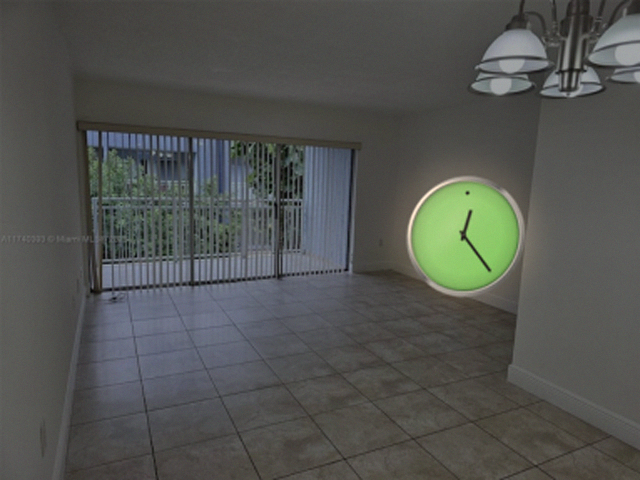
**12:23**
